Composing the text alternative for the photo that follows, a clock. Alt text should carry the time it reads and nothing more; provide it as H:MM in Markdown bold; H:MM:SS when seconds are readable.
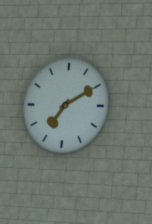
**7:10**
